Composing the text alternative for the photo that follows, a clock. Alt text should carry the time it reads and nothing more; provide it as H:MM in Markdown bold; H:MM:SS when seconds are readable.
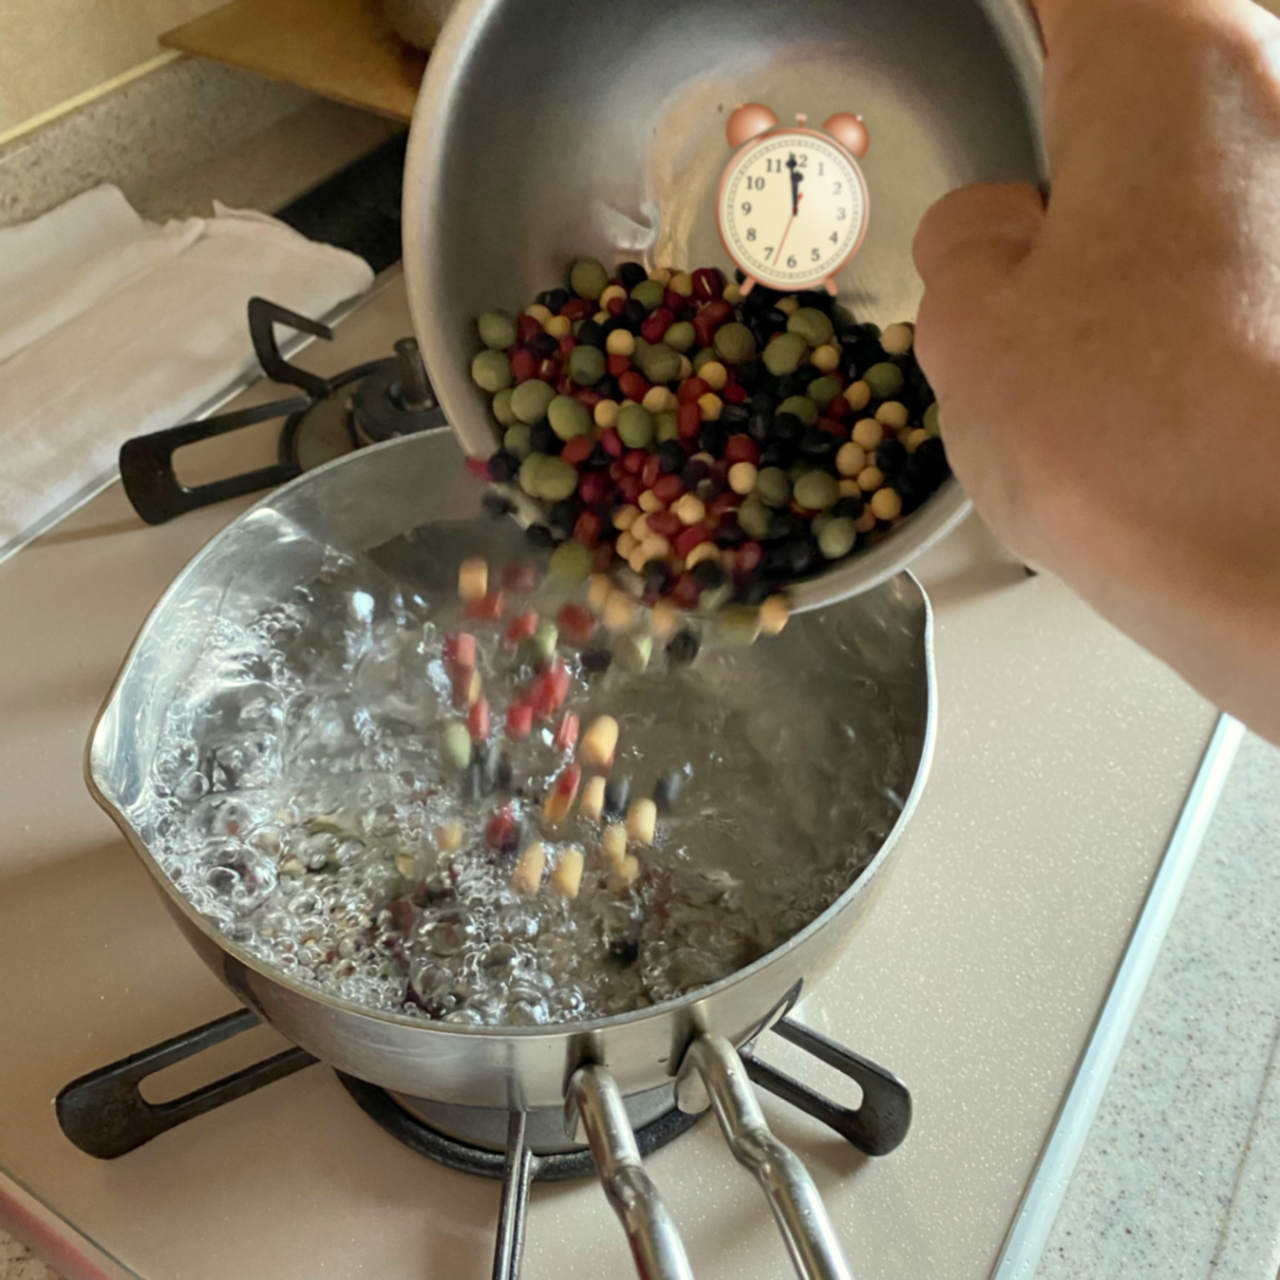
**11:58:33**
